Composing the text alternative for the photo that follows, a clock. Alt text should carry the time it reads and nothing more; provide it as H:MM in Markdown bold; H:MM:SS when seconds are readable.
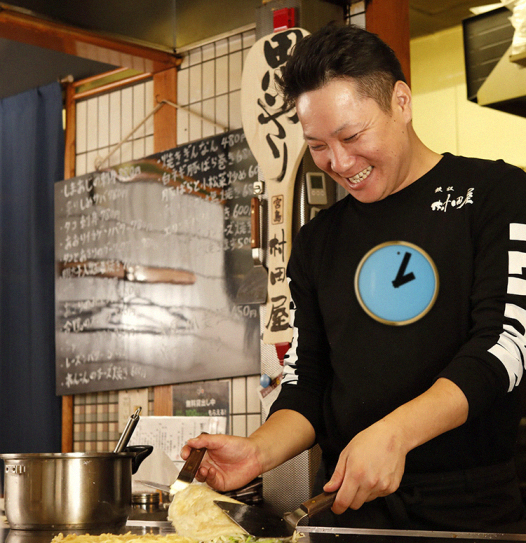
**2:03**
